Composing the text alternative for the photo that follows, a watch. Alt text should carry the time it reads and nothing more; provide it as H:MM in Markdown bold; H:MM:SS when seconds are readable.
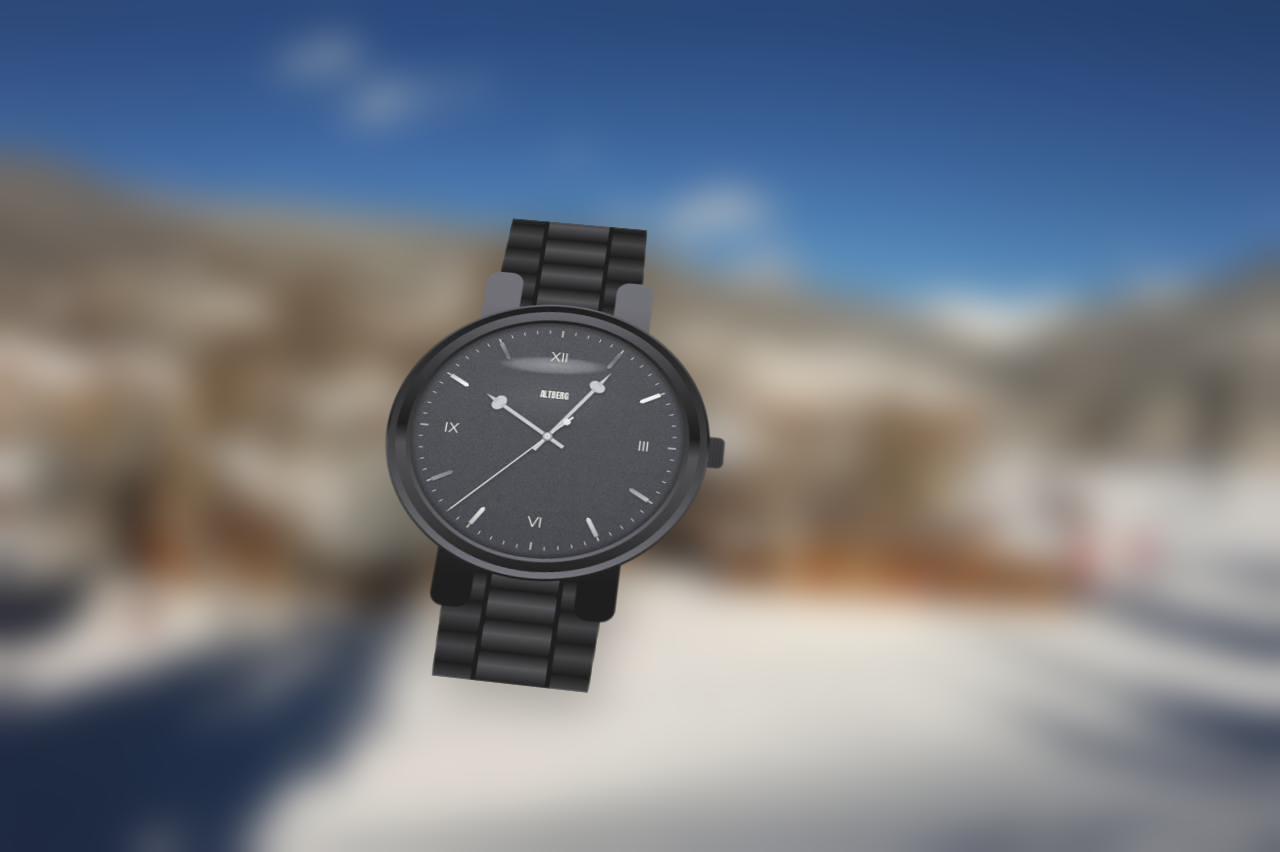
**10:05:37**
